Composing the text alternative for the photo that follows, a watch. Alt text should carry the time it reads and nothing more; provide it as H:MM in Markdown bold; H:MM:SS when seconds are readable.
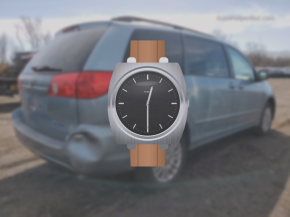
**12:30**
